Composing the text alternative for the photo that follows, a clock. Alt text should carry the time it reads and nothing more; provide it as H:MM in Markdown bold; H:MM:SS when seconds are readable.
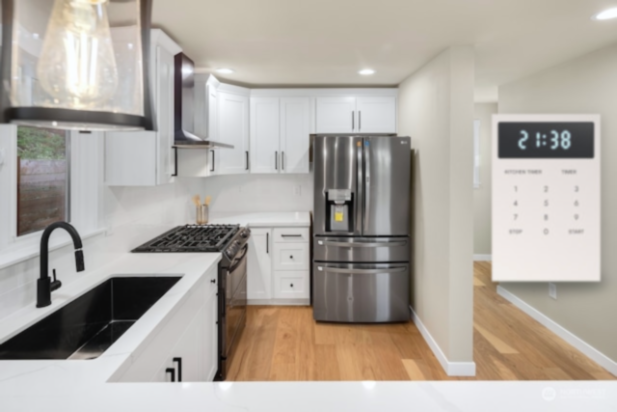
**21:38**
